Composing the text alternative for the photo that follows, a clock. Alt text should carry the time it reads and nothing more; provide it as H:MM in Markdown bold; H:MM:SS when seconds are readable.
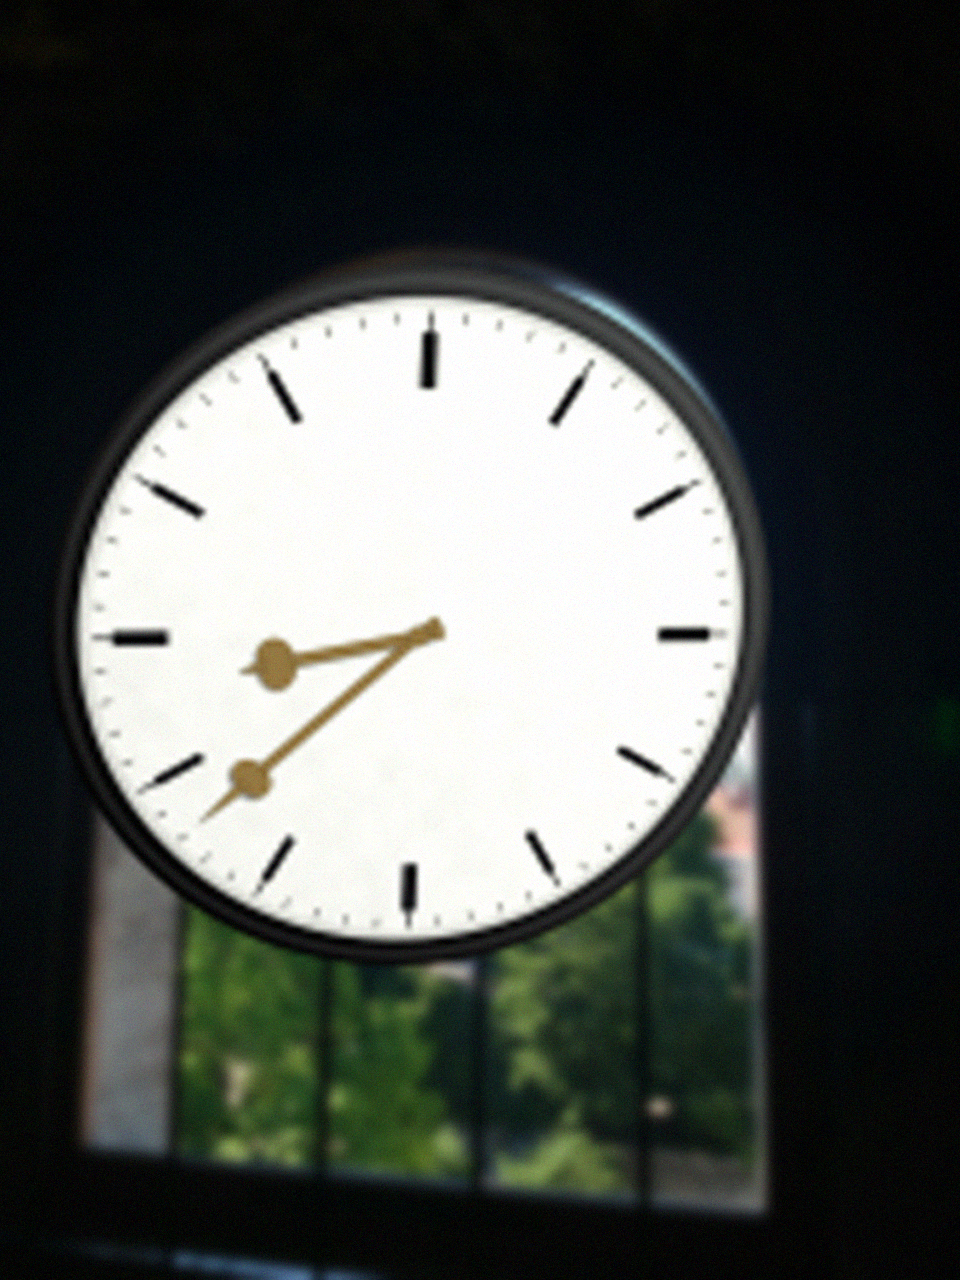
**8:38**
